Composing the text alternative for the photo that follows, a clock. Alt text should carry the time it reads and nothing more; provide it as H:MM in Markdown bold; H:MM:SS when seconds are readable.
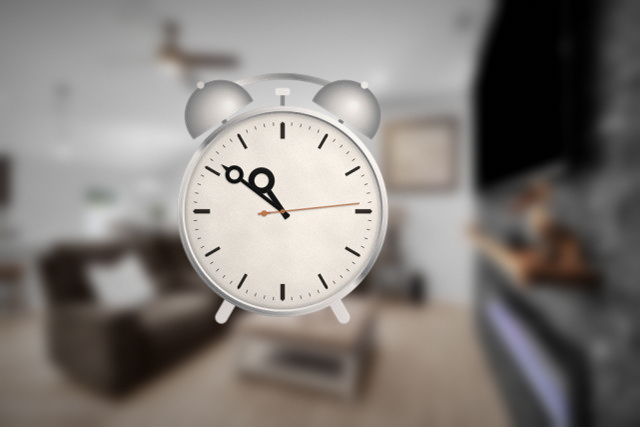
**10:51:14**
